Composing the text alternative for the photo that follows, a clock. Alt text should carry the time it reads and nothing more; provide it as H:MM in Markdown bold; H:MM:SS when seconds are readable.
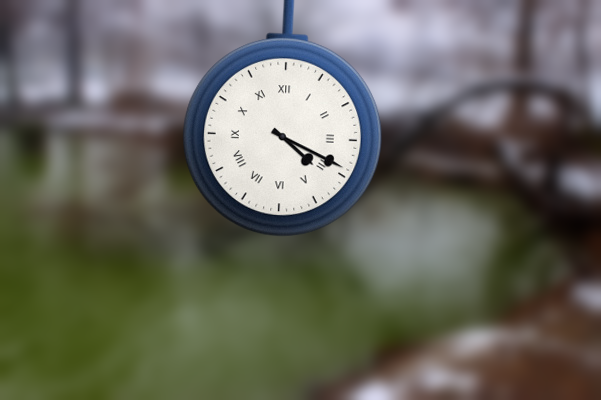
**4:19**
